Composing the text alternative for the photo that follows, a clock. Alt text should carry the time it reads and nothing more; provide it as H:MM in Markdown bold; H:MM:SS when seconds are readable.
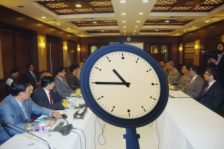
**10:45**
